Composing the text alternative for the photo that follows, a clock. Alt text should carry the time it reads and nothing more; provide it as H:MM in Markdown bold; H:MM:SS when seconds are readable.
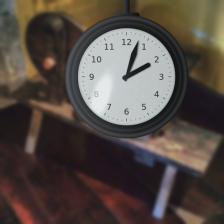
**2:03**
